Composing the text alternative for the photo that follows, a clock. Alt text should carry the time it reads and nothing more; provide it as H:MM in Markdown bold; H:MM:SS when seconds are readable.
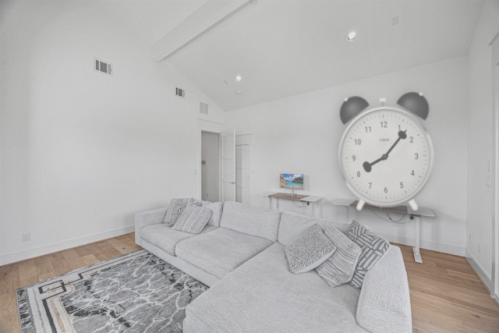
**8:07**
